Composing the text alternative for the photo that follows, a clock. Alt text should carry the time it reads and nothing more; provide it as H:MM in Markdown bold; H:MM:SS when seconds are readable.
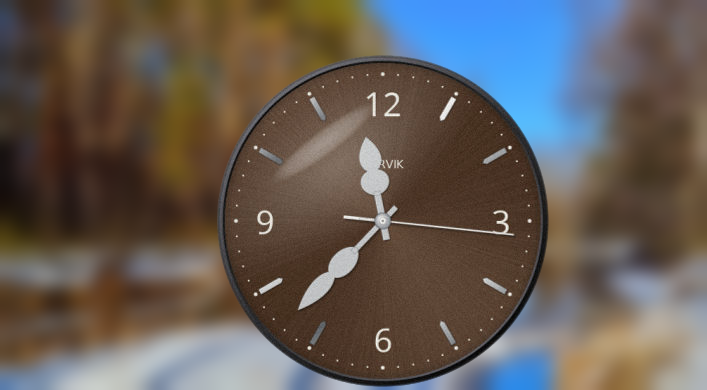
**11:37:16**
